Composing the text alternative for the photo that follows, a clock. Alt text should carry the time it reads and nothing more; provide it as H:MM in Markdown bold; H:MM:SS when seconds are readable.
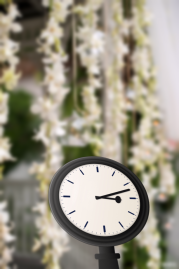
**3:12**
